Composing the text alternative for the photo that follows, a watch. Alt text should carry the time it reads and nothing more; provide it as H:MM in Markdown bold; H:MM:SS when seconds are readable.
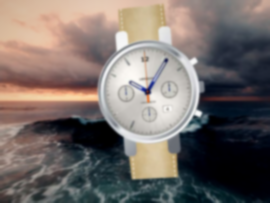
**10:06**
